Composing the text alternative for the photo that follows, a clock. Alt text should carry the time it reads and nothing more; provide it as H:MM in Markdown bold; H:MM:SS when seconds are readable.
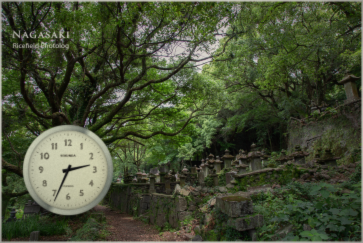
**2:34**
